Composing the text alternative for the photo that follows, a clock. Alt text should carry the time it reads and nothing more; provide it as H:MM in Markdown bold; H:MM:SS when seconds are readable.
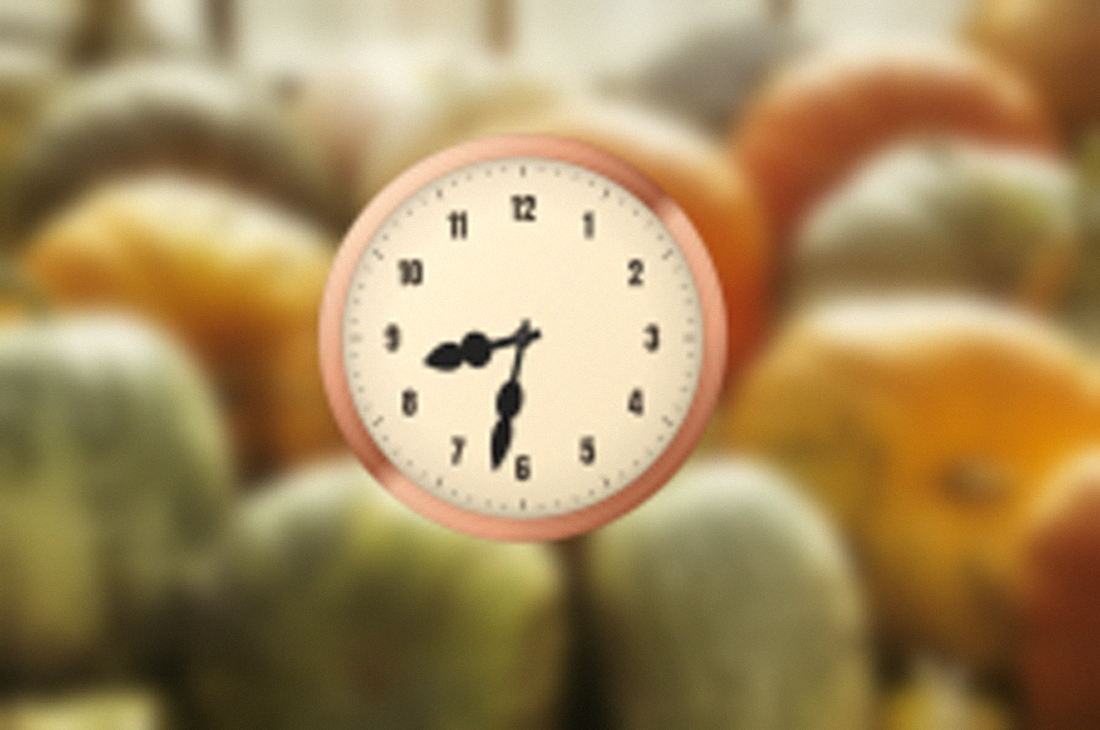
**8:32**
